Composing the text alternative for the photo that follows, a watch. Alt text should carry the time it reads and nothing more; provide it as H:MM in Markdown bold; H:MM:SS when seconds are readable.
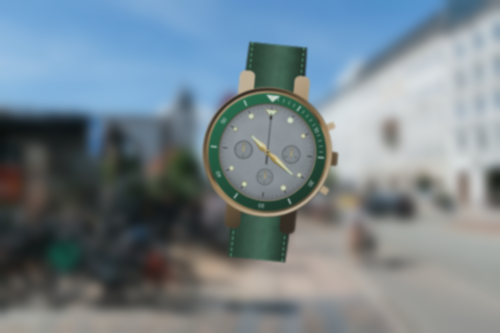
**10:21**
